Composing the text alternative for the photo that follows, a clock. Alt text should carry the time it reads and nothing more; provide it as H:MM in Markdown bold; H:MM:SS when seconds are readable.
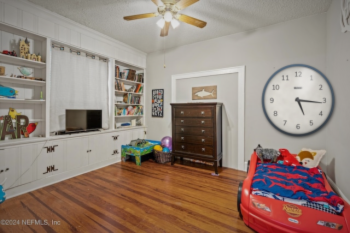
**5:16**
